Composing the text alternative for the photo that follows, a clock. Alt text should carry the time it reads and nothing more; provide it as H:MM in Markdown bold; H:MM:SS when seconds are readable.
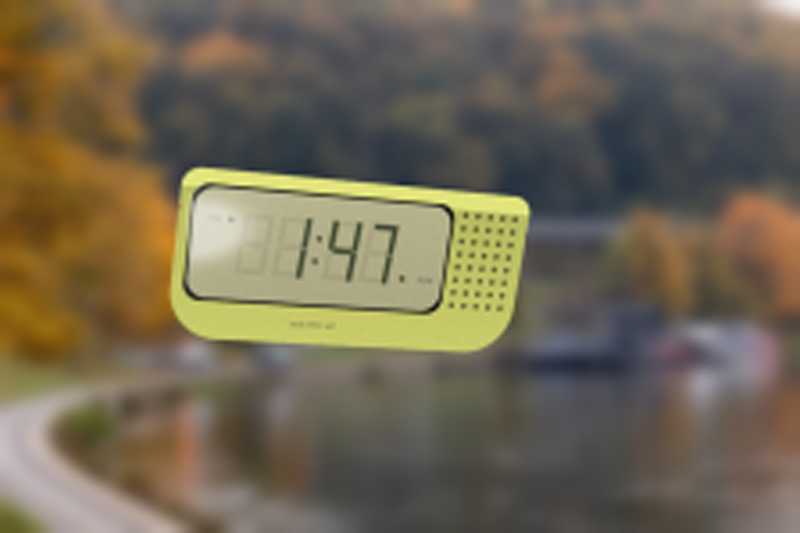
**1:47**
